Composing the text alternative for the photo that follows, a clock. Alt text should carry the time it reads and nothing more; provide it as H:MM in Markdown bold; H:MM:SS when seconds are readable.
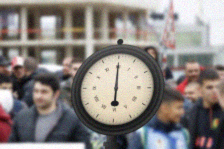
**6:00**
